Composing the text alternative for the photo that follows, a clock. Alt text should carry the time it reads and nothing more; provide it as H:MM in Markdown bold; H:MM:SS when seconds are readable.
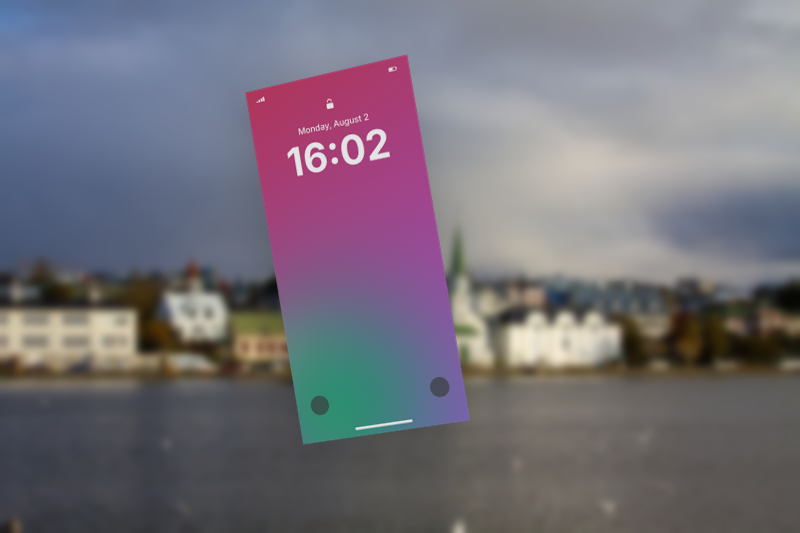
**16:02**
